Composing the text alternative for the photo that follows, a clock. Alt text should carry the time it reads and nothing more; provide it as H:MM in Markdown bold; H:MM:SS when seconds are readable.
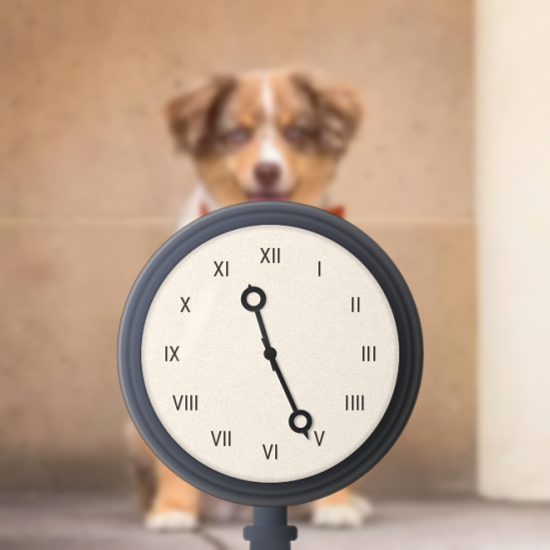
**11:26**
